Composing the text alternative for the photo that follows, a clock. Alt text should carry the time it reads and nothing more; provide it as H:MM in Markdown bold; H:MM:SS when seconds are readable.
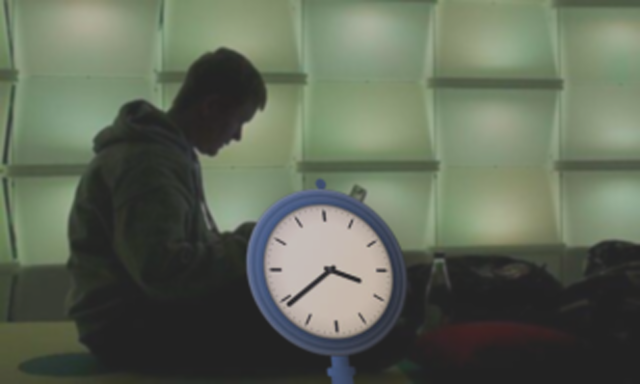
**3:39**
